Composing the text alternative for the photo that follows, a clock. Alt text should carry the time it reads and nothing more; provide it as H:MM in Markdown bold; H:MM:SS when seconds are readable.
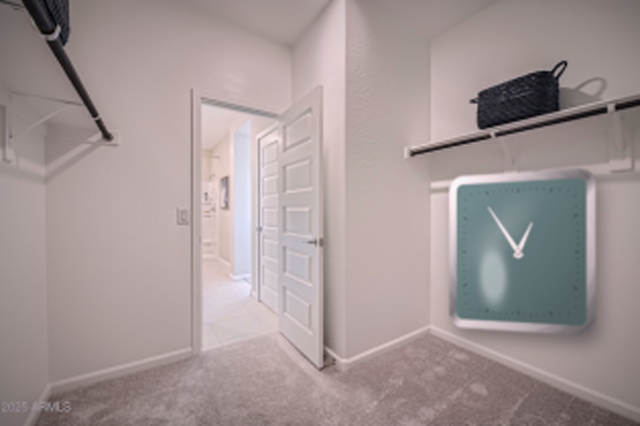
**12:54**
